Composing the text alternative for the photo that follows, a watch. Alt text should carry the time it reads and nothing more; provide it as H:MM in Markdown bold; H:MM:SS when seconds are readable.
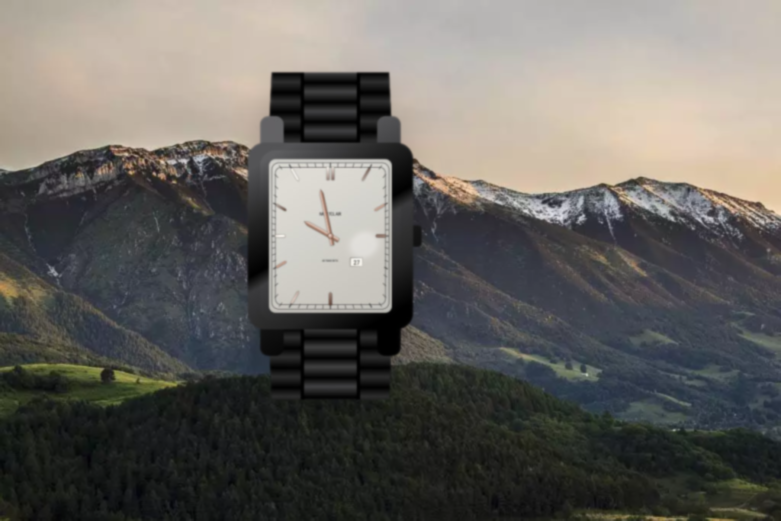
**9:58**
